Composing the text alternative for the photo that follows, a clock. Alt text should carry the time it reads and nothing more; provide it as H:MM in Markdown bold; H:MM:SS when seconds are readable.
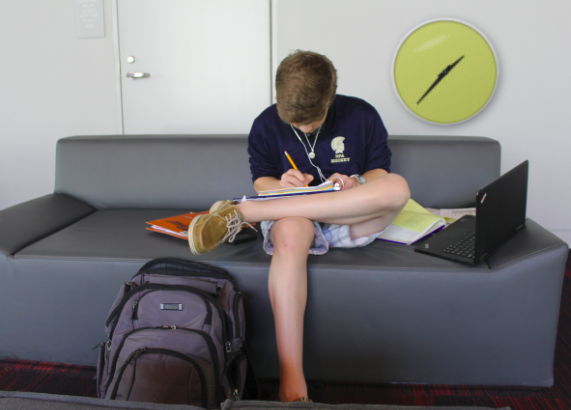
**1:37**
